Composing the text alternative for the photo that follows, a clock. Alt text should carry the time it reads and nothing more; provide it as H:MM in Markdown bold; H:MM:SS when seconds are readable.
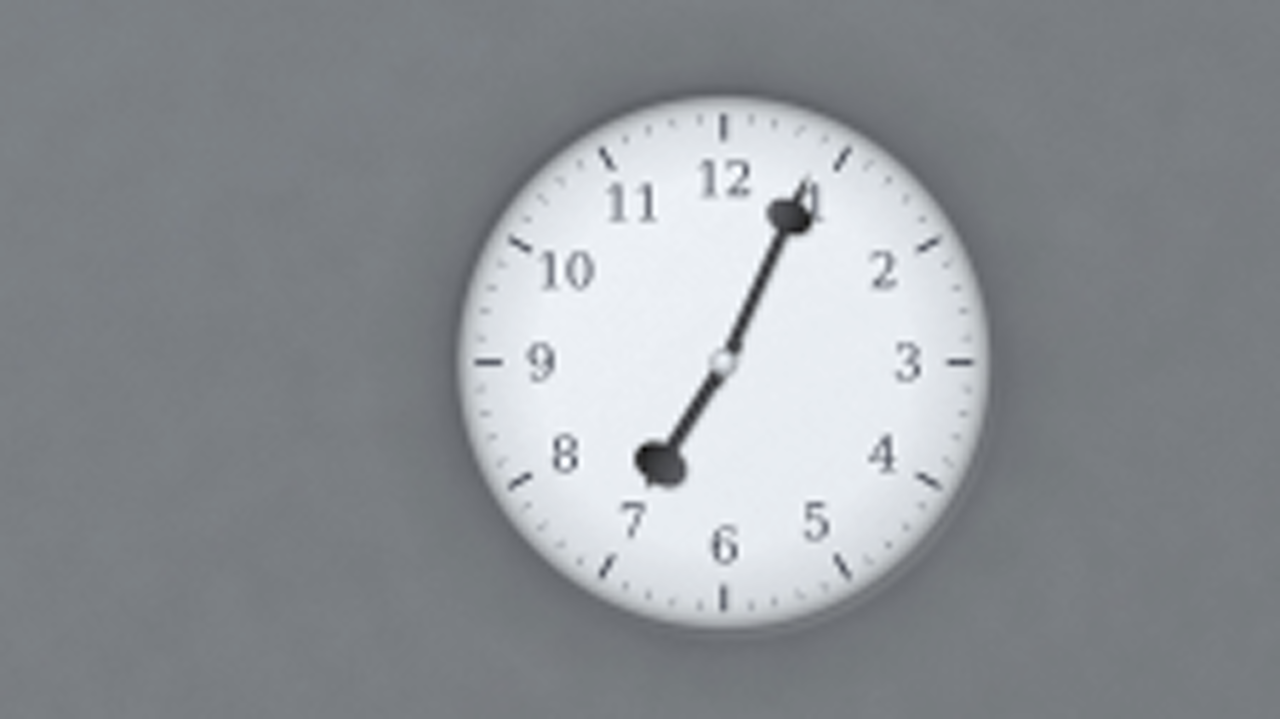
**7:04**
